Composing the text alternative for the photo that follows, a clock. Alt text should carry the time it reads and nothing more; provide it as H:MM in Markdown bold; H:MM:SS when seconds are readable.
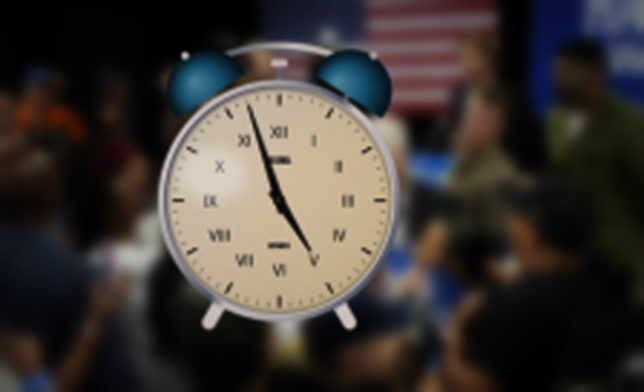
**4:57**
